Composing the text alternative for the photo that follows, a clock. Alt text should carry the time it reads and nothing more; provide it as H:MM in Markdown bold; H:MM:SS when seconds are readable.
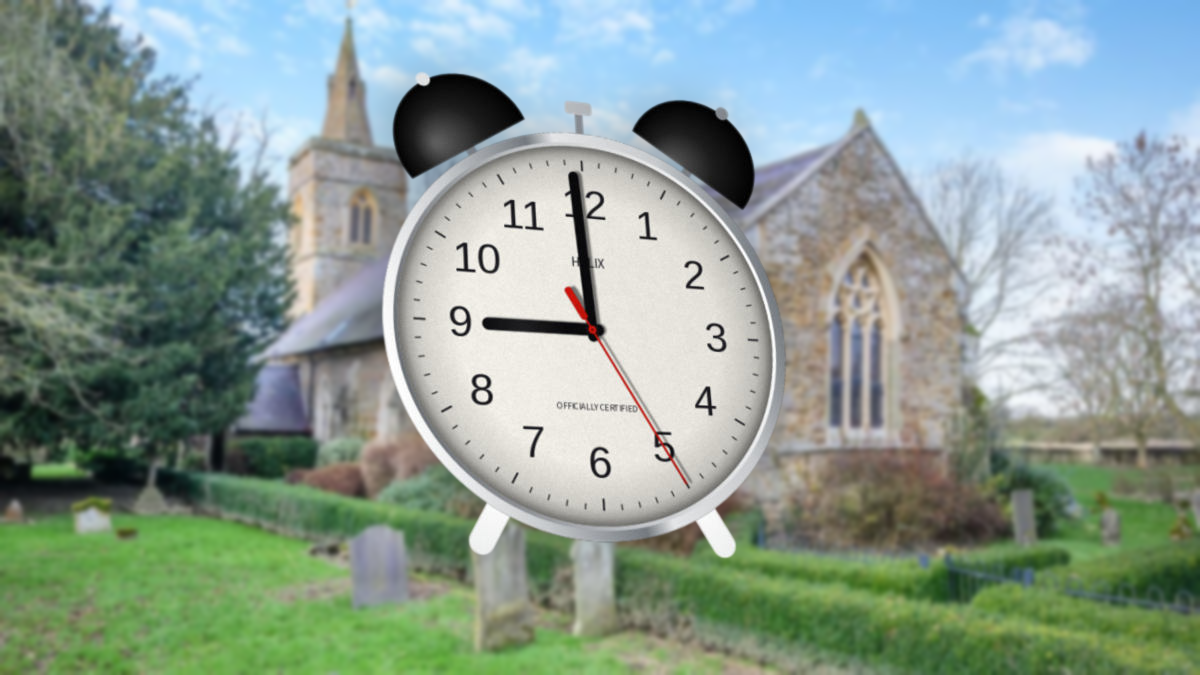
**8:59:25**
